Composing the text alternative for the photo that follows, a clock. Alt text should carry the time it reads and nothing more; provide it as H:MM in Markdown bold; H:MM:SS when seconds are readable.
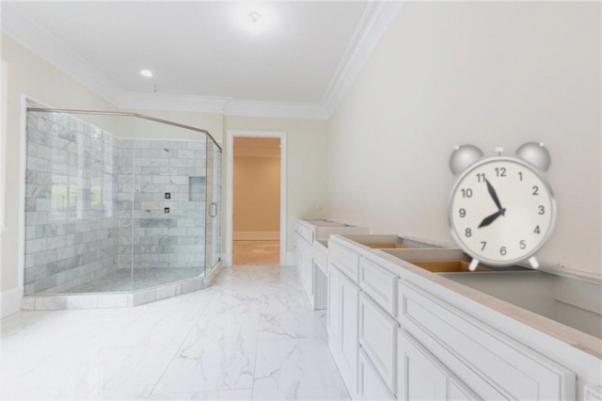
**7:56**
